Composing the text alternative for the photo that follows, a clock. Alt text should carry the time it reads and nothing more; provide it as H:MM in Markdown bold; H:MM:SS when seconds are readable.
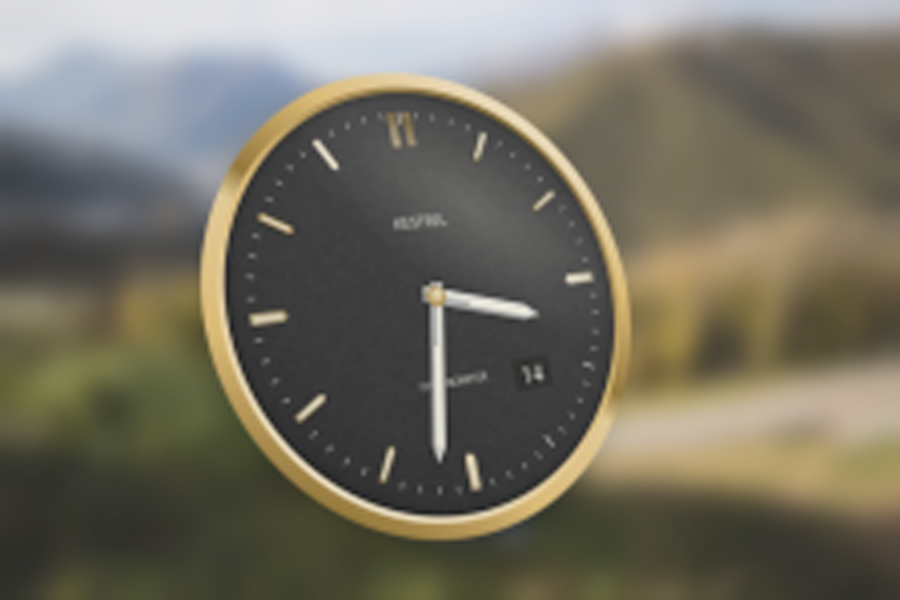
**3:32**
